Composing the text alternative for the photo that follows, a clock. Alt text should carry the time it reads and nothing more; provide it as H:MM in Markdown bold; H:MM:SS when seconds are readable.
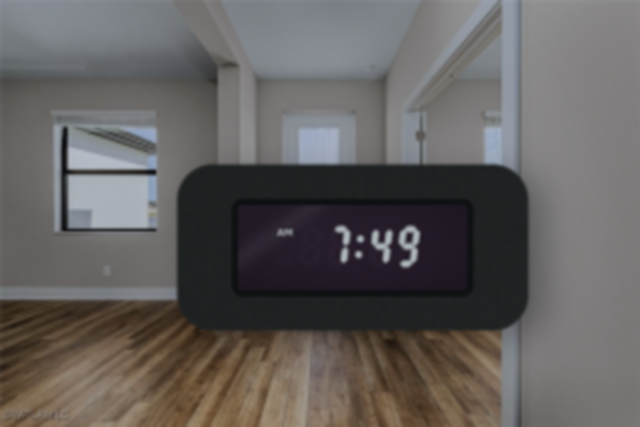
**7:49**
